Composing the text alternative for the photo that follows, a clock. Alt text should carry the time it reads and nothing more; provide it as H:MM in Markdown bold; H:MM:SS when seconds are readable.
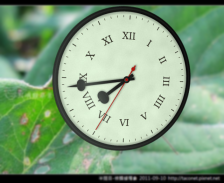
**7:43:35**
